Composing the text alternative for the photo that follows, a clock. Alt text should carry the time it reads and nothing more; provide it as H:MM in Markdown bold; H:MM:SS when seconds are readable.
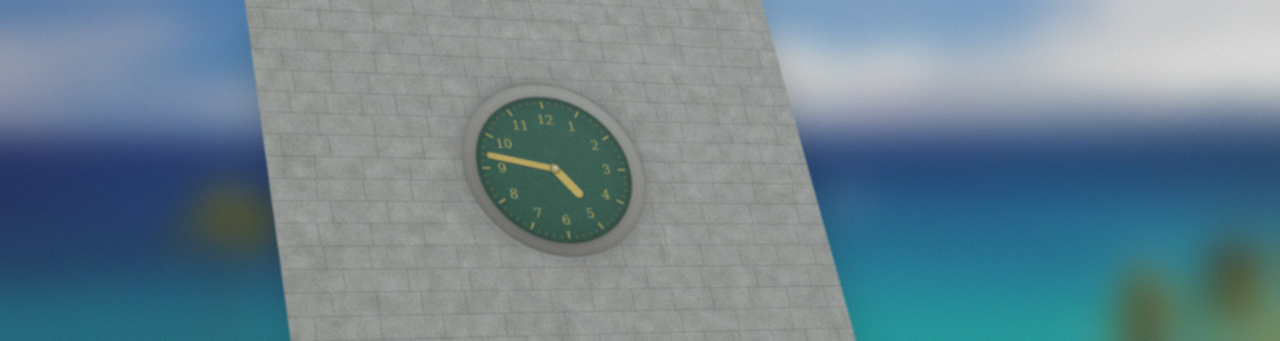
**4:47**
